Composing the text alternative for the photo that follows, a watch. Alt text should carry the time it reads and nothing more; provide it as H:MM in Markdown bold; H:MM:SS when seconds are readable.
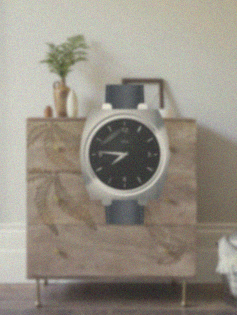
**7:46**
